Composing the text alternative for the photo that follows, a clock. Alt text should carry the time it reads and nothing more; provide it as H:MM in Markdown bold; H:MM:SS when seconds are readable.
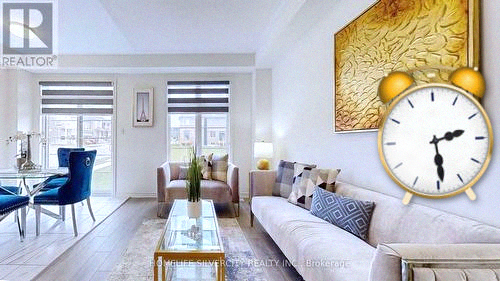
**2:29**
